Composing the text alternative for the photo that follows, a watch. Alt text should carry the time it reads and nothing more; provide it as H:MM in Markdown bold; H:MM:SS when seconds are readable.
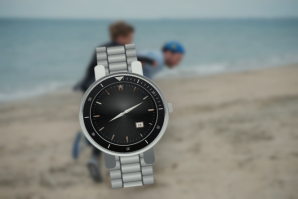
**8:11**
